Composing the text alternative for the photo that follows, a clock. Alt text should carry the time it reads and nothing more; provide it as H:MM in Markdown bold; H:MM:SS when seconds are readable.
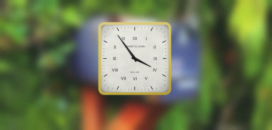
**3:54**
